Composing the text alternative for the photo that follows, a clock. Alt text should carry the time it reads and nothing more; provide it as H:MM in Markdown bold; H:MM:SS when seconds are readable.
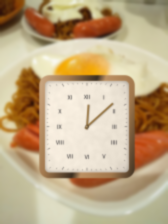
**12:08**
